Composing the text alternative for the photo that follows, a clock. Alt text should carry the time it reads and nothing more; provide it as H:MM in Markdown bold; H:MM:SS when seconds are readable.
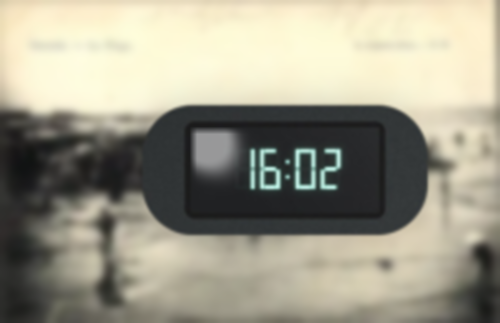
**16:02**
